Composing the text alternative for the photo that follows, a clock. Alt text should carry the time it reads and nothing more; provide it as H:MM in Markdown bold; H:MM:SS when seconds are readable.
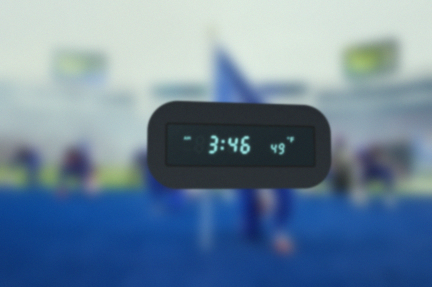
**3:46**
